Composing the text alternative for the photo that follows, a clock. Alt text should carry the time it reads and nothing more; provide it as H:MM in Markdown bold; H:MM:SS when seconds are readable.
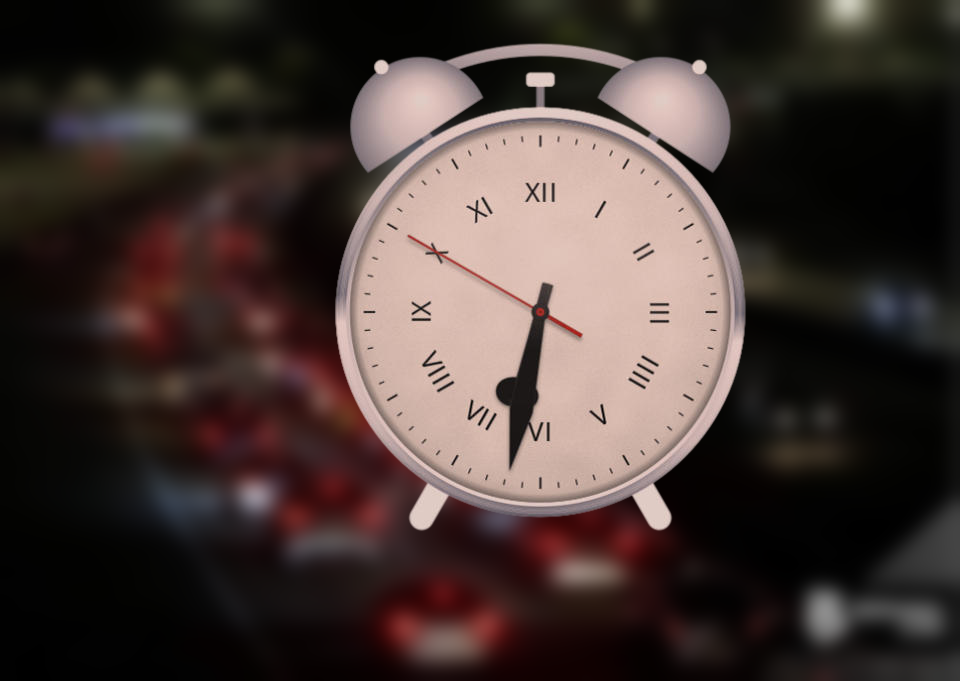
**6:31:50**
